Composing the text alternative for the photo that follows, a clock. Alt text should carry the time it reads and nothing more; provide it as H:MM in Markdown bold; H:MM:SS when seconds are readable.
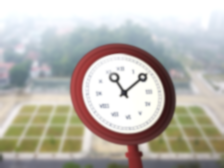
**11:09**
